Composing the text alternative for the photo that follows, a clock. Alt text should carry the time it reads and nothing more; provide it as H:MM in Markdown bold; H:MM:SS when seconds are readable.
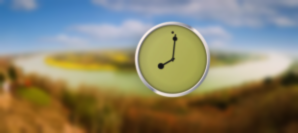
**8:01**
